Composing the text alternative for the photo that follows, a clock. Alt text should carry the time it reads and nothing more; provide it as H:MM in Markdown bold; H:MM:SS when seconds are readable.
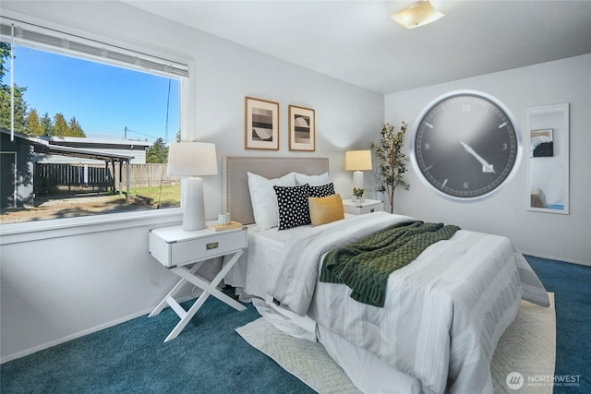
**4:22**
